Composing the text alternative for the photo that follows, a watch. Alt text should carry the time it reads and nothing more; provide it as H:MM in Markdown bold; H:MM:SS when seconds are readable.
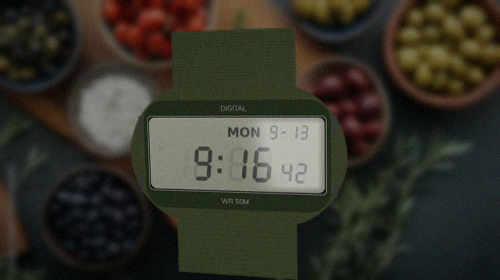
**9:16:42**
